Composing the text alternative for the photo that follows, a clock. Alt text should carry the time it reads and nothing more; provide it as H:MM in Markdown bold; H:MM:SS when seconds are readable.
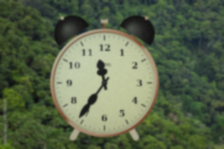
**11:36**
